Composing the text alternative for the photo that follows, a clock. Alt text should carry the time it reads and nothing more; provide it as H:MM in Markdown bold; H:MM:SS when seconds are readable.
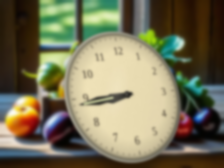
**8:44**
